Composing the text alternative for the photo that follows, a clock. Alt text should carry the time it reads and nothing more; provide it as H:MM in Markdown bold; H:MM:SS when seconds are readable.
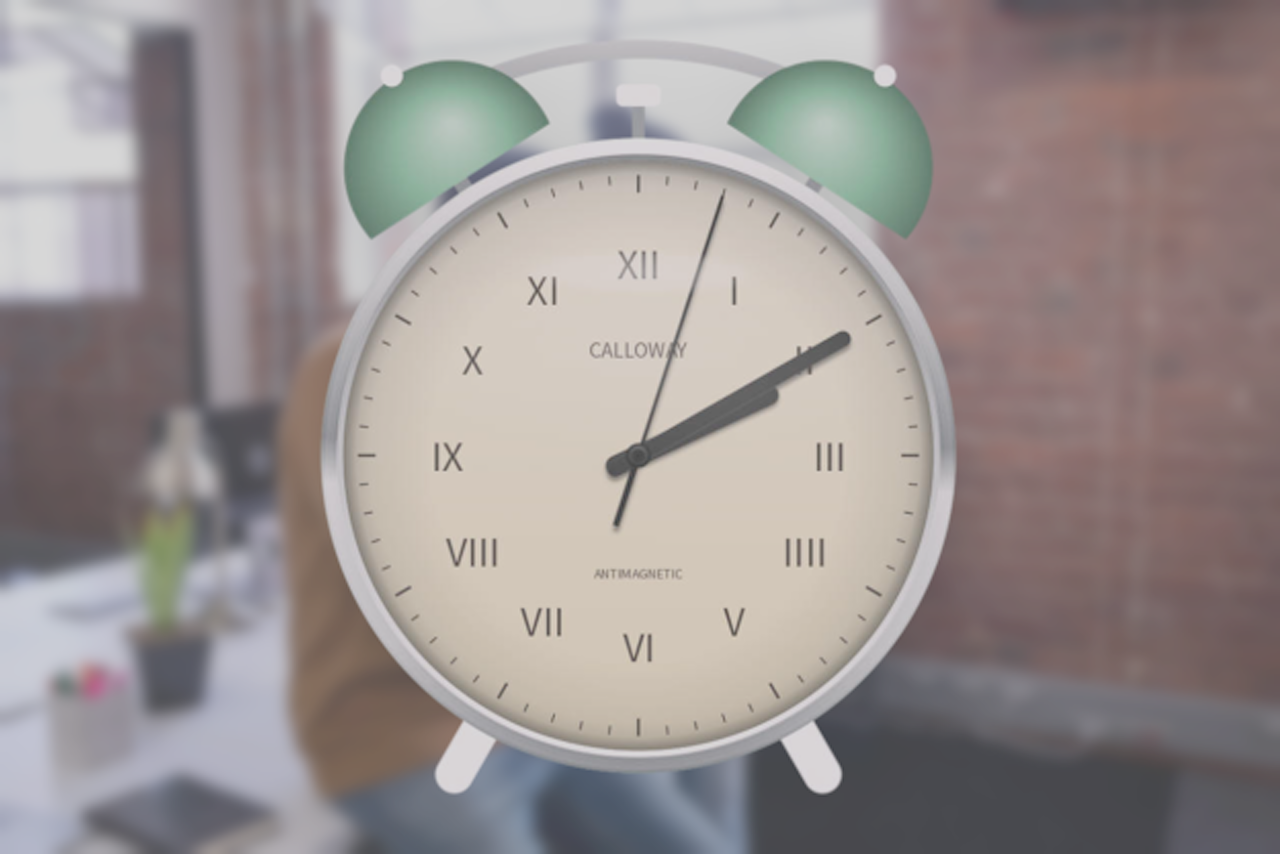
**2:10:03**
